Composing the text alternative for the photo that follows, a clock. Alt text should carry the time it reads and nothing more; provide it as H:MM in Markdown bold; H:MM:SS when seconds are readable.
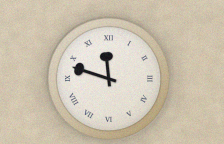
**11:48**
